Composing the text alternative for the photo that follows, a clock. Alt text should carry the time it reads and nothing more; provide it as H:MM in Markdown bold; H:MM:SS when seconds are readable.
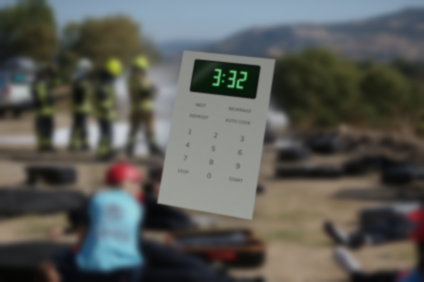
**3:32**
